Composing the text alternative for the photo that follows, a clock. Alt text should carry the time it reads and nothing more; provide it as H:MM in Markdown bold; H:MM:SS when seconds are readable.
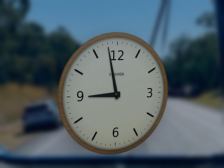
**8:58**
